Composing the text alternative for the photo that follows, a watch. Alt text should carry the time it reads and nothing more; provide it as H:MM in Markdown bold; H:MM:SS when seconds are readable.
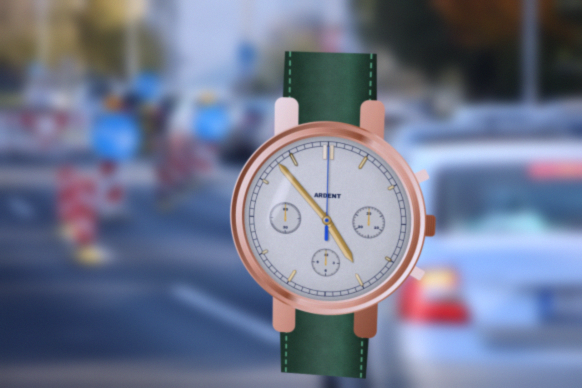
**4:53**
